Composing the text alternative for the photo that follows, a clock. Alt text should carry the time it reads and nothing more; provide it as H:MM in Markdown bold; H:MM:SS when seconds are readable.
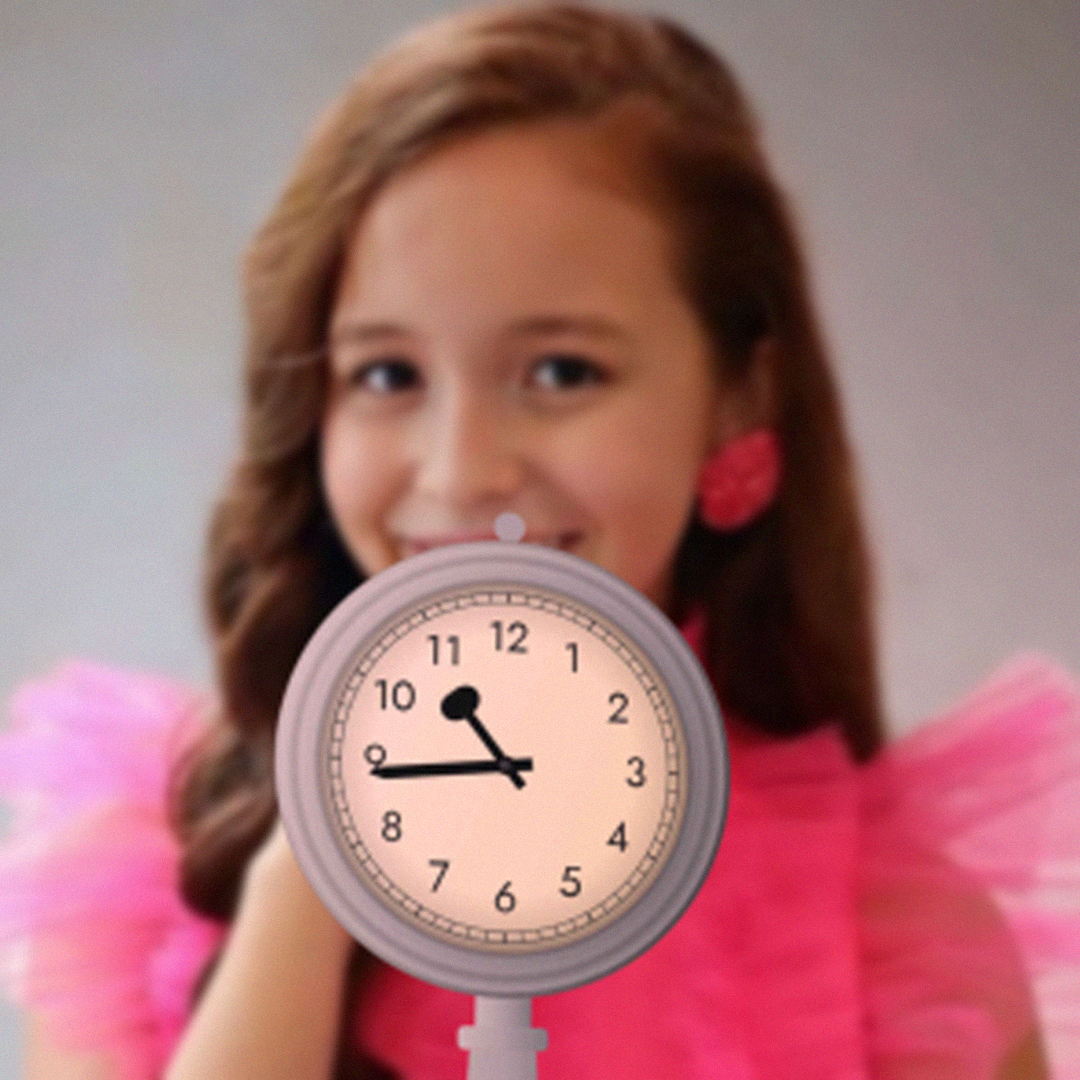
**10:44**
